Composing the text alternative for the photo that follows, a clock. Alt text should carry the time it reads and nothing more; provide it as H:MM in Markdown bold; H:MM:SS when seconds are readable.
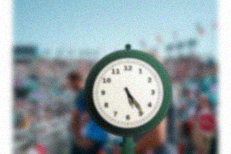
**5:24**
